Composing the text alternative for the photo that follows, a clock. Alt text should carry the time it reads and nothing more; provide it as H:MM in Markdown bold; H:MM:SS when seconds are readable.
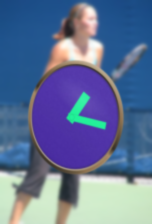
**1:17**
